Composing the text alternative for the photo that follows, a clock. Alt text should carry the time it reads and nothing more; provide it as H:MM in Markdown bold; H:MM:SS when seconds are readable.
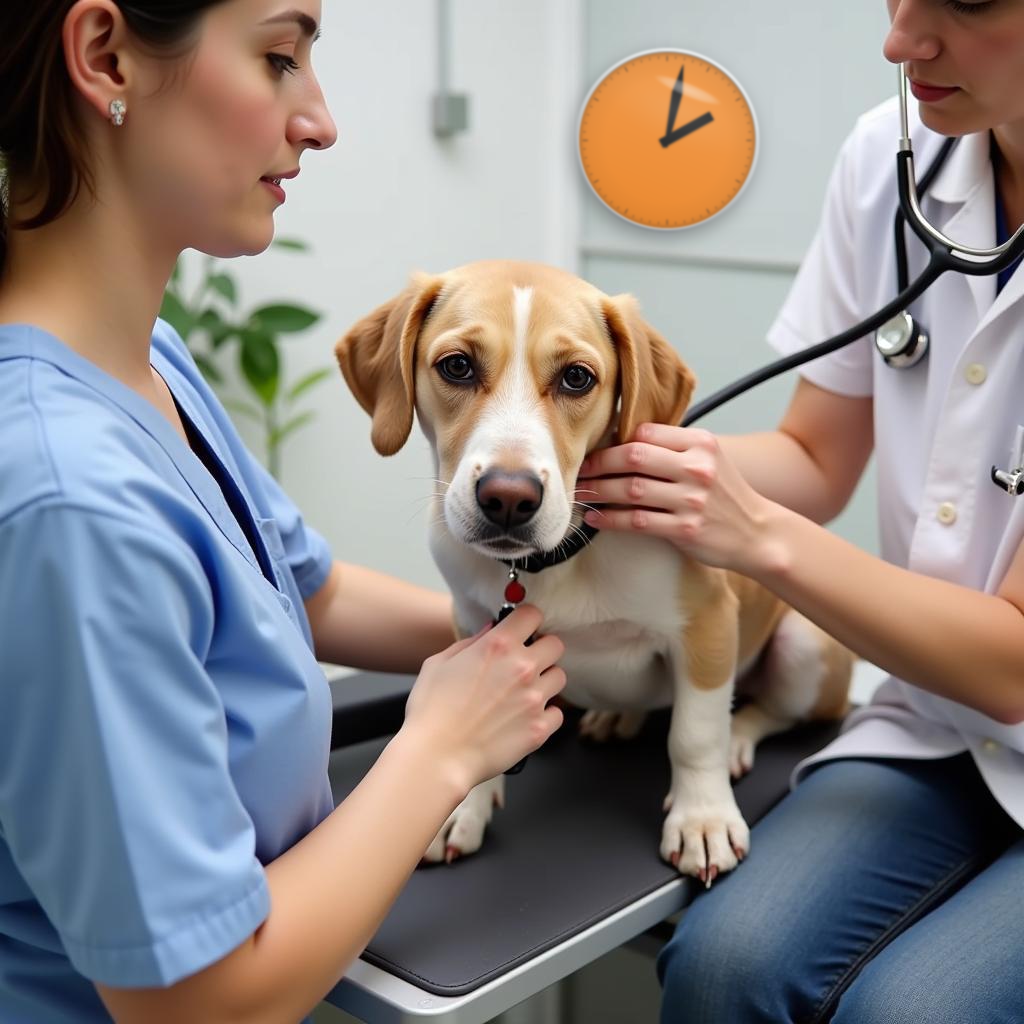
**2:02**
